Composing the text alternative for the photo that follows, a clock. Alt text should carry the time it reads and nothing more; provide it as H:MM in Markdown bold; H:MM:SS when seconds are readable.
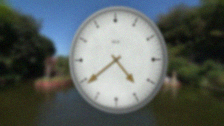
**4:39**
